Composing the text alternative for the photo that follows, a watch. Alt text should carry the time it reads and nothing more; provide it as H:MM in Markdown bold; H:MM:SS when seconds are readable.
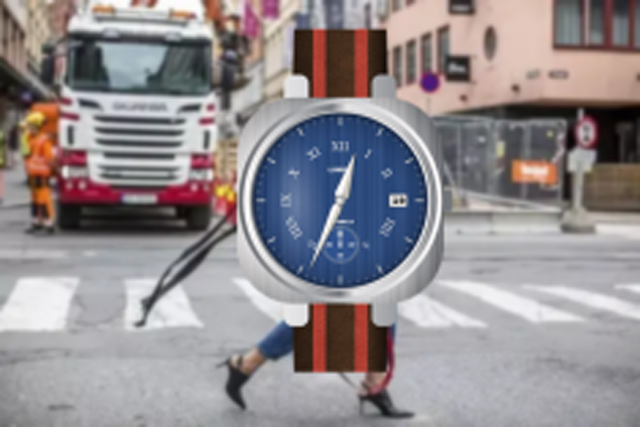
**12:34**
